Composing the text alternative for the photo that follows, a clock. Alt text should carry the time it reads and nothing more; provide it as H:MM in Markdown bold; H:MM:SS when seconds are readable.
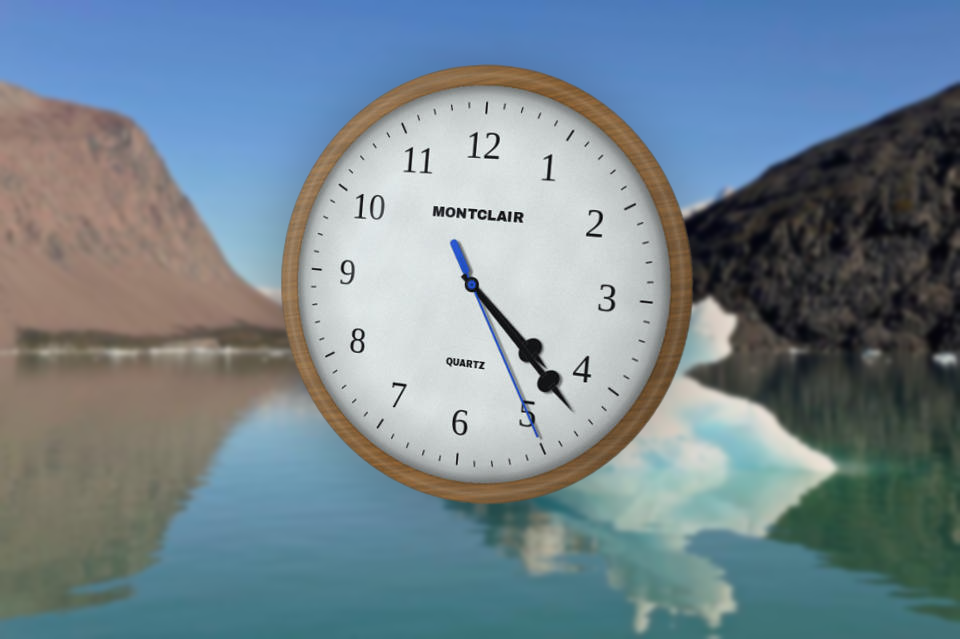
**4:22:25**
